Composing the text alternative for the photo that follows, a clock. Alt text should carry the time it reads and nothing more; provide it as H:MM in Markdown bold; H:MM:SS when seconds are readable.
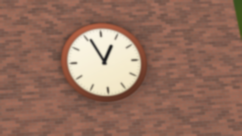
**12:56**
